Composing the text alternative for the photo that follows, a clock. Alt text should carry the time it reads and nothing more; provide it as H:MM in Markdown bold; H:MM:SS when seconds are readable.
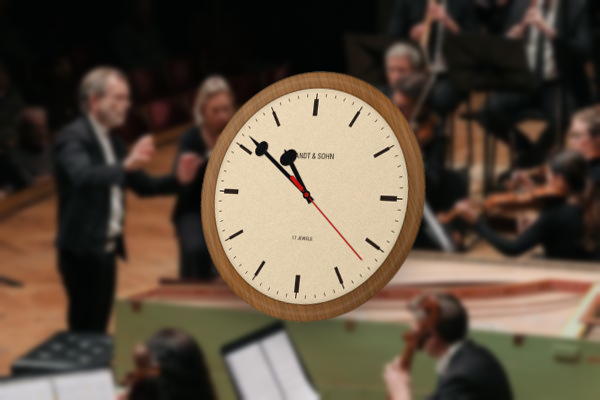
**10:51:22**
